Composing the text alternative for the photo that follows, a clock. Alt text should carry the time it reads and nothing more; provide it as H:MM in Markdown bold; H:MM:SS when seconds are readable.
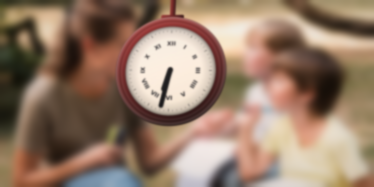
**6:32**
